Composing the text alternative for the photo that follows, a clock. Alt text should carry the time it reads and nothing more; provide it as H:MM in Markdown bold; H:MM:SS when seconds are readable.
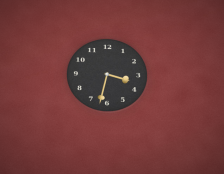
**3:32**
